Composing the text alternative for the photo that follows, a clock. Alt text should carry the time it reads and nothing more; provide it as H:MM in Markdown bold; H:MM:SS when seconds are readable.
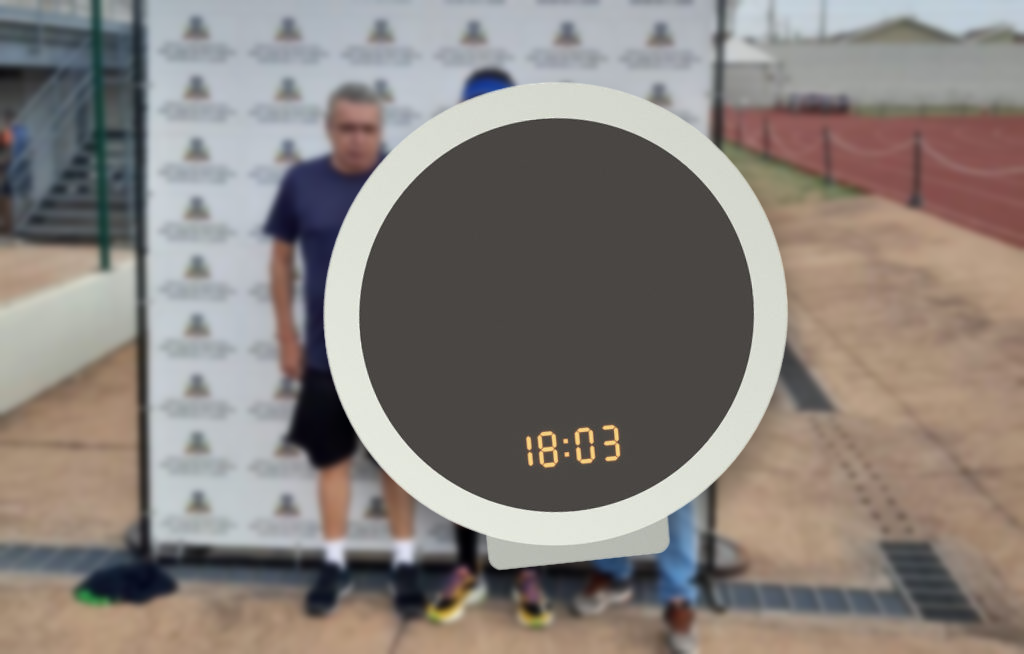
**18:03**
